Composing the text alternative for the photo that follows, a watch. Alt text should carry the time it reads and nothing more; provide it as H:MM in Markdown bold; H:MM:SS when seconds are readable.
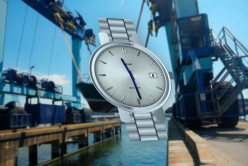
**11:29**
